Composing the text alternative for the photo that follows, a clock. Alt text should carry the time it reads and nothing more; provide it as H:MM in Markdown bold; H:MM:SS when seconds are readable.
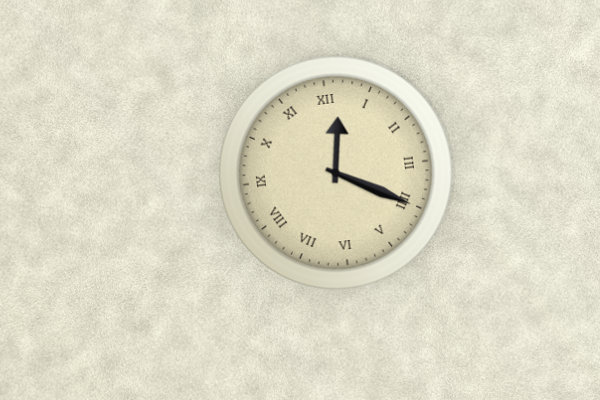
**12:20**
